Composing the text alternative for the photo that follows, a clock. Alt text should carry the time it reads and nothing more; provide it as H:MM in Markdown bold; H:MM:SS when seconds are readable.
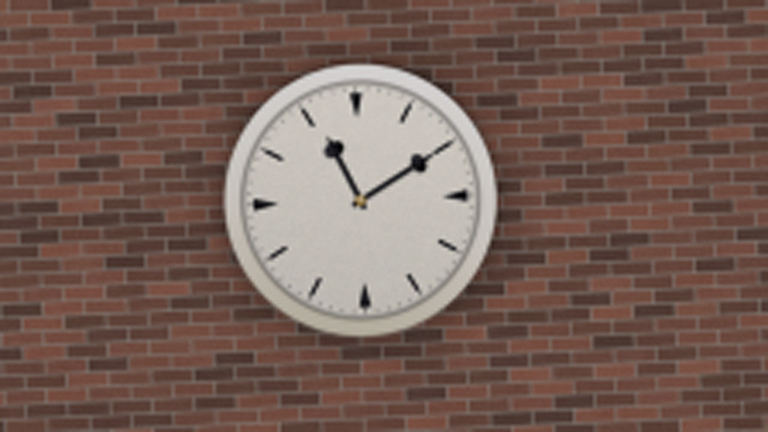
**11:10**
